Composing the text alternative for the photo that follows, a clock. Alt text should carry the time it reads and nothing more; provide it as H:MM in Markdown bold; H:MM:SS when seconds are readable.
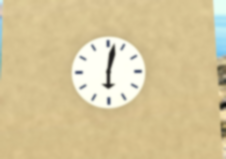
**6:02**
